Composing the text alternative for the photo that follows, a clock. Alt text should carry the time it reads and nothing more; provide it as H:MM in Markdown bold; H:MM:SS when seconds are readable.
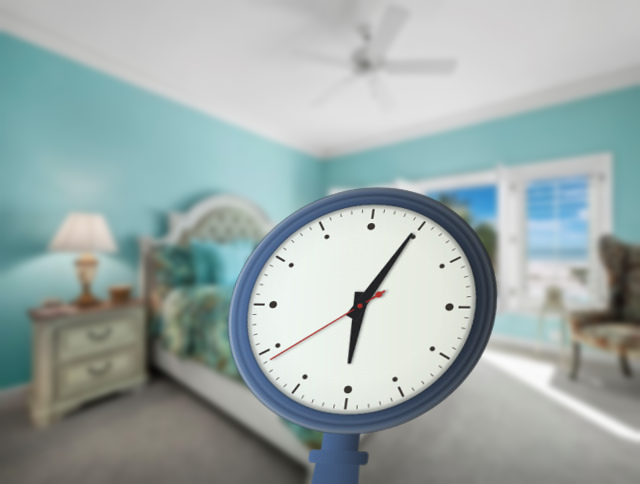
**6:04:39**
